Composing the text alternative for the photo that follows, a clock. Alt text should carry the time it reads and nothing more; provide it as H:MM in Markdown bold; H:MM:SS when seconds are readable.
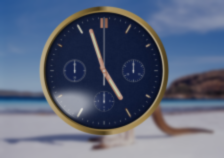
**4:57**
